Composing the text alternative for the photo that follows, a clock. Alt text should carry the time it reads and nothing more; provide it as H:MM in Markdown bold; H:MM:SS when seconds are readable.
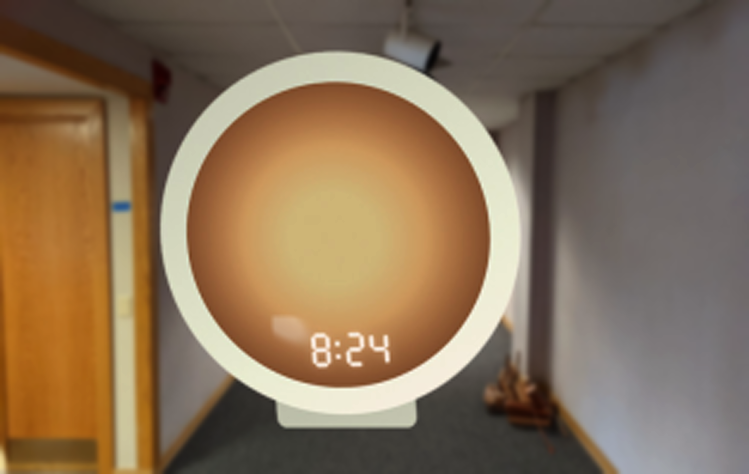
**8:24**
